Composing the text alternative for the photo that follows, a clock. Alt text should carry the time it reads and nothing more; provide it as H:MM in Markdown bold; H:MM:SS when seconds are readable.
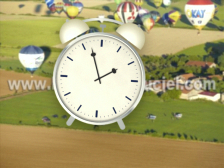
**1:57**
